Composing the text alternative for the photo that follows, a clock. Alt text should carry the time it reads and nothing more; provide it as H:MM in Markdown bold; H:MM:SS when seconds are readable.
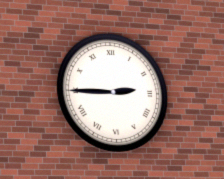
**2:45**
